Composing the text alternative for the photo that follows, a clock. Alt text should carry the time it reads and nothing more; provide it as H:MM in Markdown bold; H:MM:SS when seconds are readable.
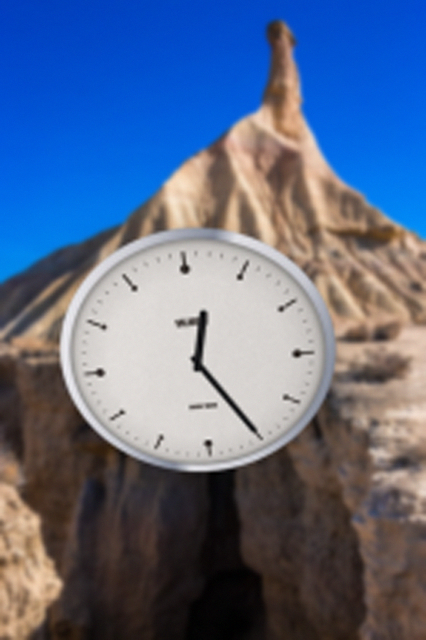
**12:25**
